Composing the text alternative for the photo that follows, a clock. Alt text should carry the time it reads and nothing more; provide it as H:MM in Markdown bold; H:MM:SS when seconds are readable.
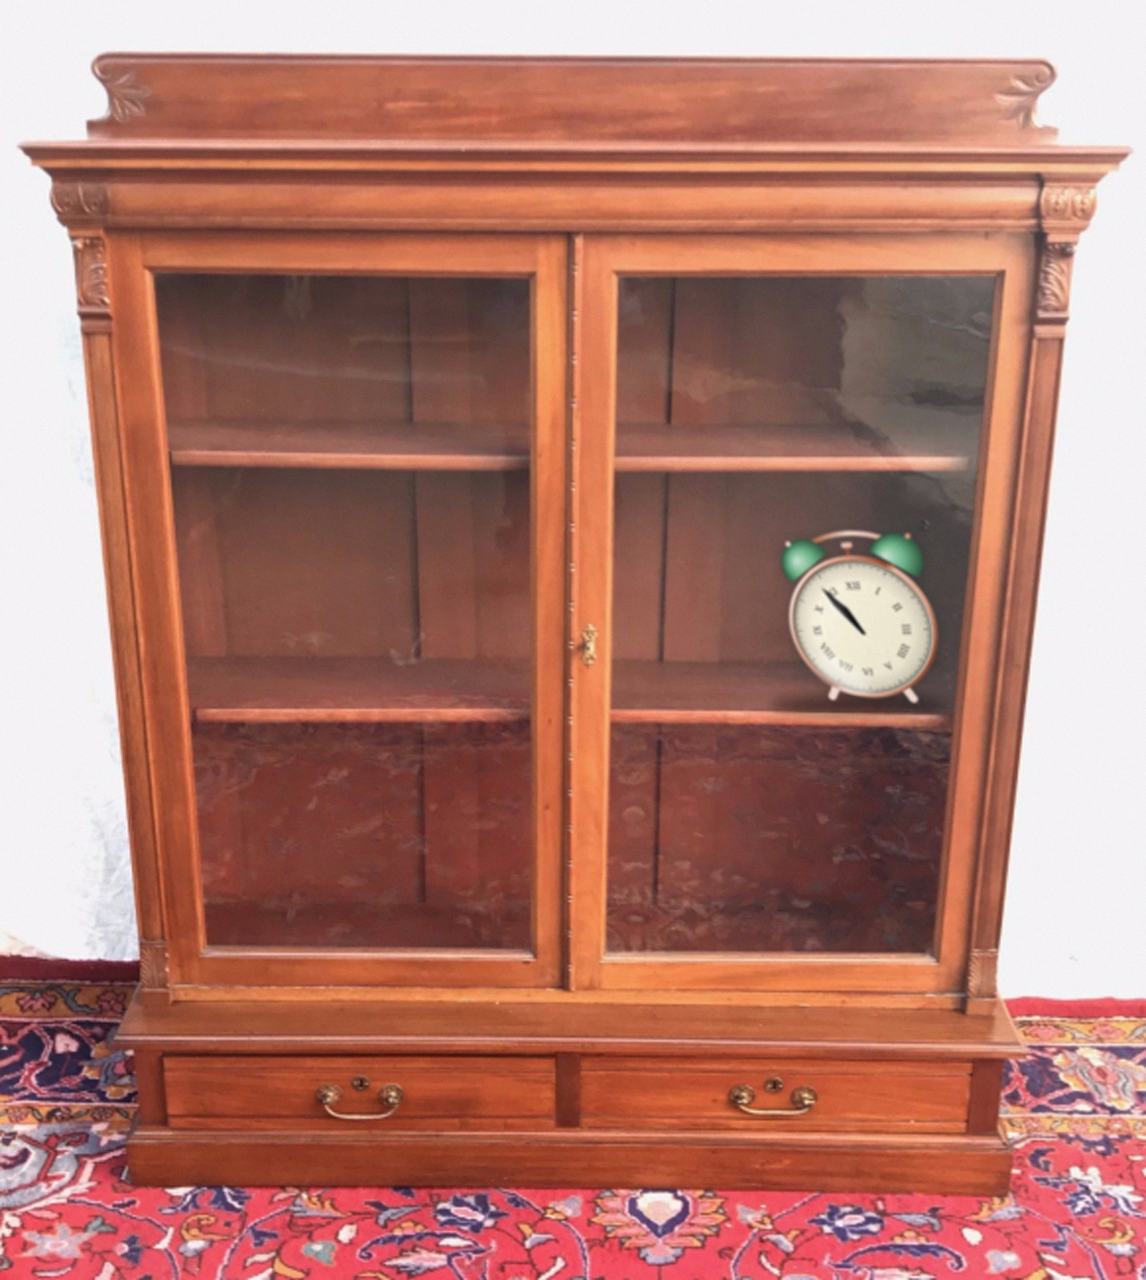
**10:54**
